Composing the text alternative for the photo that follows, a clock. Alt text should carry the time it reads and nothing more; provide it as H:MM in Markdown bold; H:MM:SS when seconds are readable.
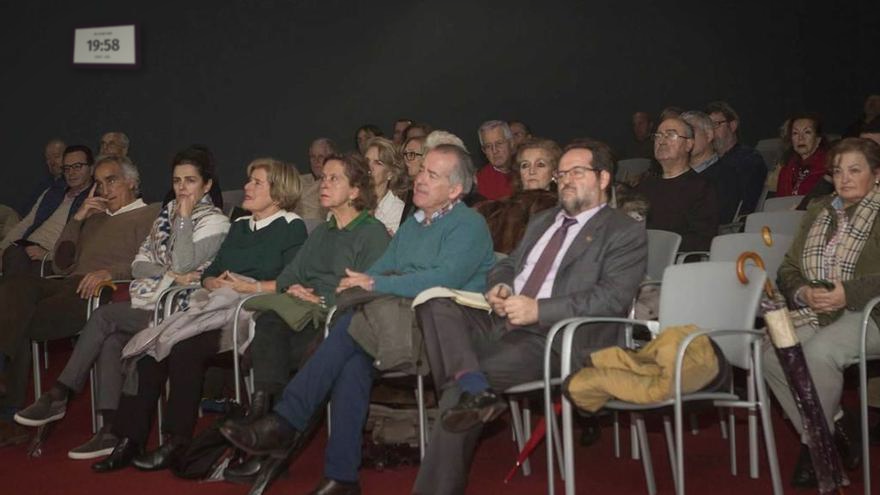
**19:58**
